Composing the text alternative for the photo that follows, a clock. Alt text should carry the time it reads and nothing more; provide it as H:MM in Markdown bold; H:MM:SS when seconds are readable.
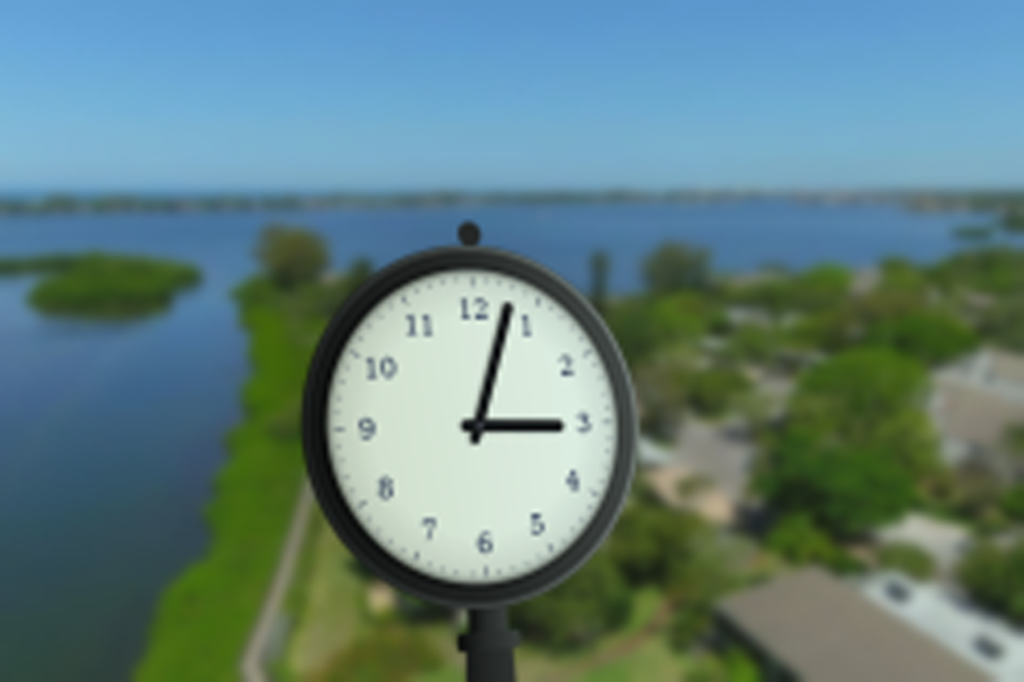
**3:03**
